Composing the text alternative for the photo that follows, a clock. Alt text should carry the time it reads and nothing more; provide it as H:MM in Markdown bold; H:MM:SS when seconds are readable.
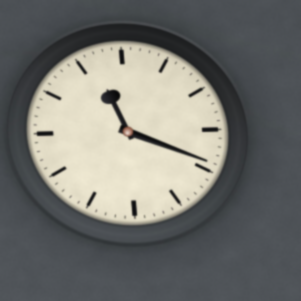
**11:19**
